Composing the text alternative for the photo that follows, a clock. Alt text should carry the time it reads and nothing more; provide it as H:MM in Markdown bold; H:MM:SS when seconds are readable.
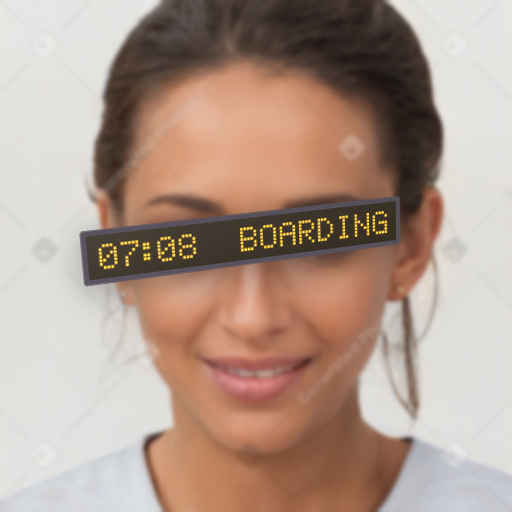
**7:08**
